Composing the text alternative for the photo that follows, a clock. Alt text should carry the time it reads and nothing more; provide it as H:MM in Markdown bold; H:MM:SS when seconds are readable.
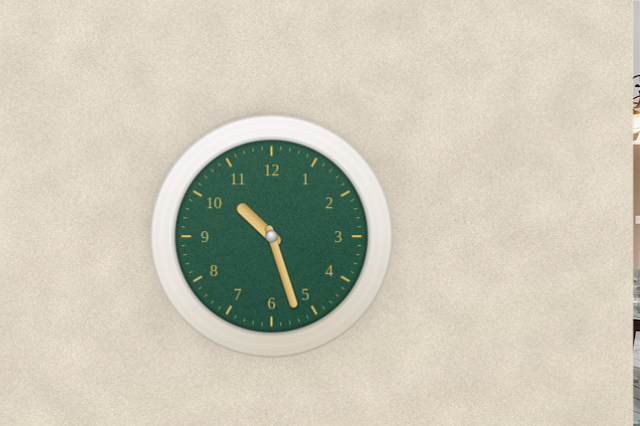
**10:27**
